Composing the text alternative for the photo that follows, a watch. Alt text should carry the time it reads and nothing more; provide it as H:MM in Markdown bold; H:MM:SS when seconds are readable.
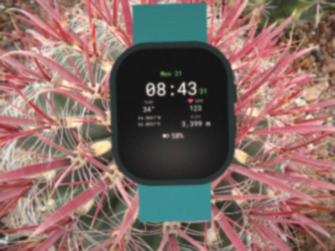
**8:43**
